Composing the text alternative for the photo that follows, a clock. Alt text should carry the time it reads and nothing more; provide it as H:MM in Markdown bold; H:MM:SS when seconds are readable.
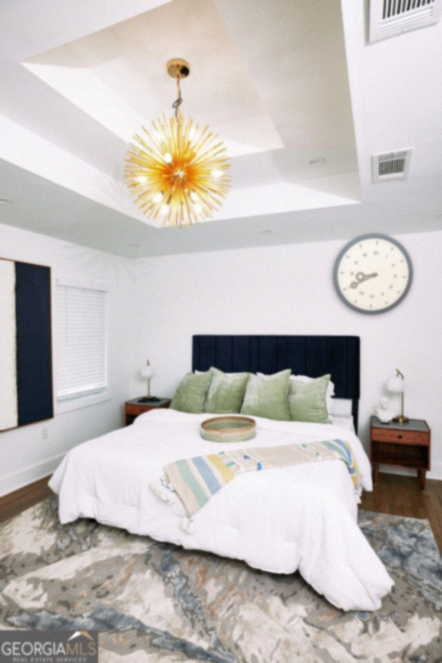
**8:40**
